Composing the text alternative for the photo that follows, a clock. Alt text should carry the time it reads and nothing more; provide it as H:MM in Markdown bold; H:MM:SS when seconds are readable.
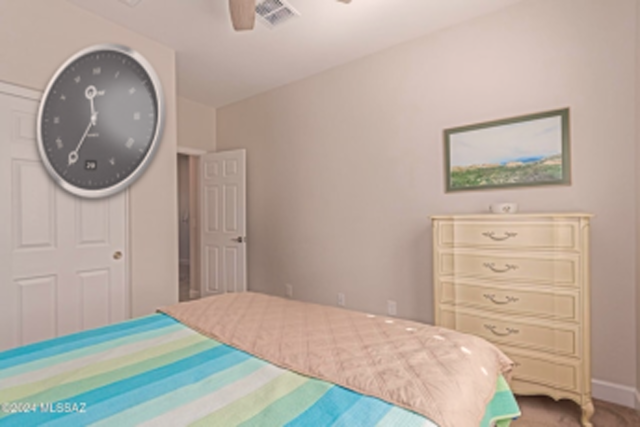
**11:35**
